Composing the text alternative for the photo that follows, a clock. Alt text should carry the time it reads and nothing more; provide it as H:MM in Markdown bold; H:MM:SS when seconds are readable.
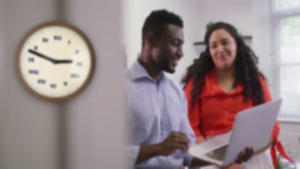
**2:48**
